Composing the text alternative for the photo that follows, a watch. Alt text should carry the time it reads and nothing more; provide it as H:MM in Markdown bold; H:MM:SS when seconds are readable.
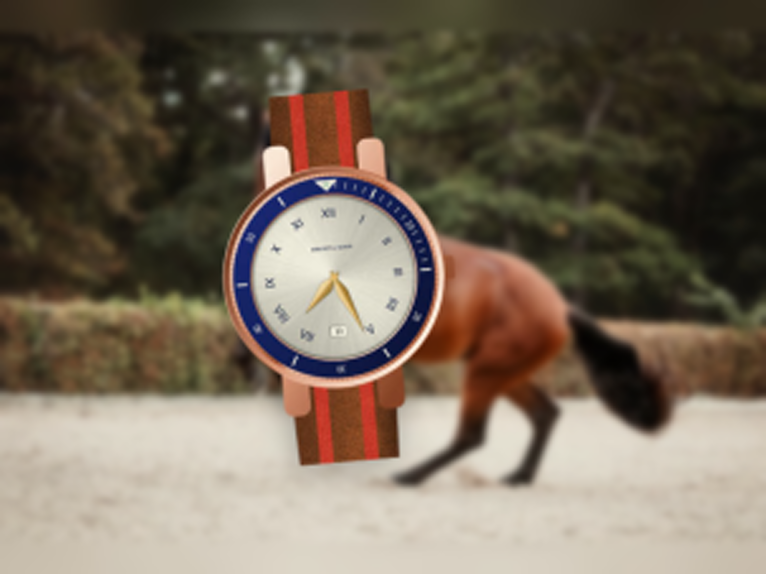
**7:26**
